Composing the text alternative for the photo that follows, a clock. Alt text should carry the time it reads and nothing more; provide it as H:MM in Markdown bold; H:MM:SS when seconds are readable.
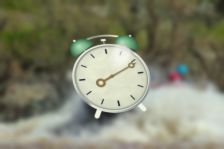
**8:11**
